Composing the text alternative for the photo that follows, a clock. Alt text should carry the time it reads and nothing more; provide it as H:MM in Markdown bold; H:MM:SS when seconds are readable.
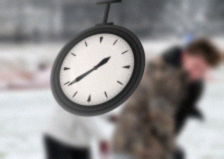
**1:39**
